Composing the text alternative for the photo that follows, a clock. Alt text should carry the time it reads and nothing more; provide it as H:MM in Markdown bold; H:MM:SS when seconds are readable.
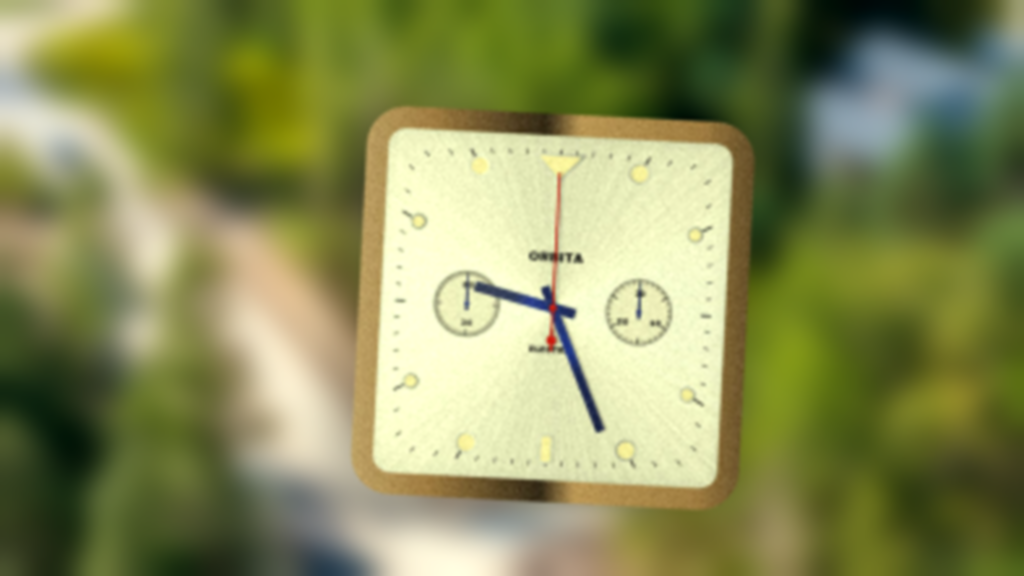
**9:26**
